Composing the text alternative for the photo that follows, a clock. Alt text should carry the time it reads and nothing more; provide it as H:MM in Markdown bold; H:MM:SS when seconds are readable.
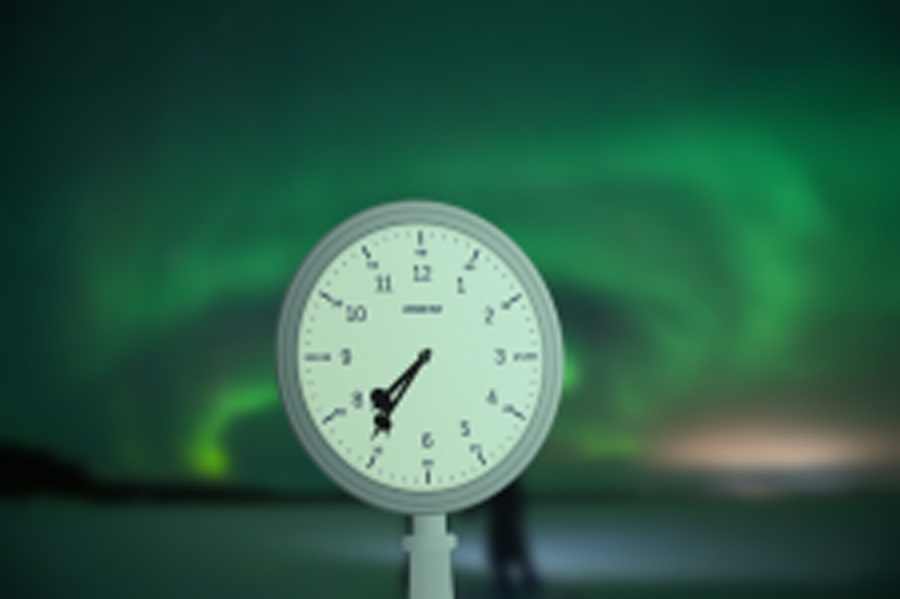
**7:36**
